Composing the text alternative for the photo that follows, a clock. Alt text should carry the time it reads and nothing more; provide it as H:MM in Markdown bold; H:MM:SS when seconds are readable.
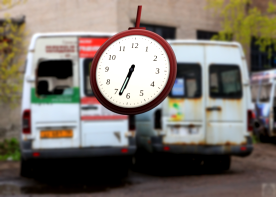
**6:33**
